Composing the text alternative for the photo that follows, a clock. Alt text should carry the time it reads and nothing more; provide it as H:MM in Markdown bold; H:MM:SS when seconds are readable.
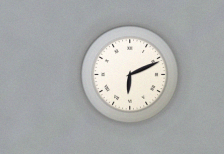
**6:11**
